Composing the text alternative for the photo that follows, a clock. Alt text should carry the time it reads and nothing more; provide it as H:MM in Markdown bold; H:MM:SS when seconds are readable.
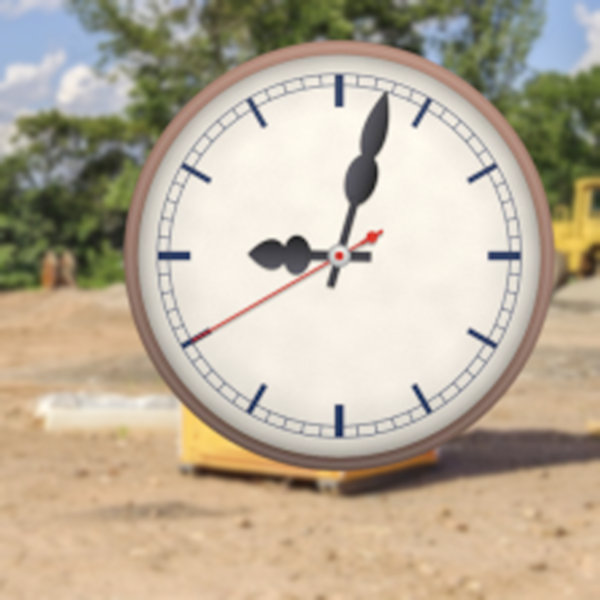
**9:02:40**
